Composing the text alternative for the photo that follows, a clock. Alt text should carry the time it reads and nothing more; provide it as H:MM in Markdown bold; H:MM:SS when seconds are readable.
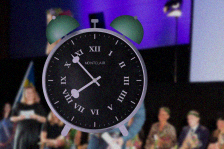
**7:53**
